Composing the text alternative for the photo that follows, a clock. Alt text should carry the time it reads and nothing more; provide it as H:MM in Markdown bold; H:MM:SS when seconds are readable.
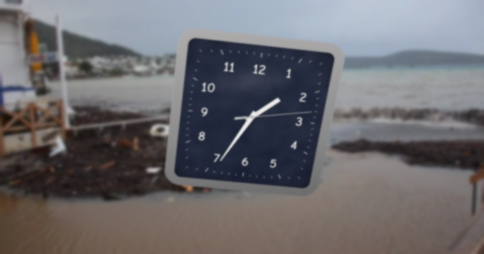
**1:34:13**
